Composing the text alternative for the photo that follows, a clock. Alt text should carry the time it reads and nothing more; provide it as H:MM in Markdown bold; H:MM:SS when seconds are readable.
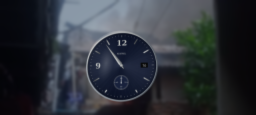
**10:54**
